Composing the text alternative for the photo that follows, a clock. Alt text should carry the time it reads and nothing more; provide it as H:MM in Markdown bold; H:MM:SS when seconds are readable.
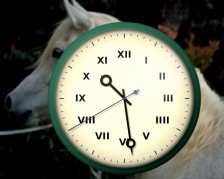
**10:28:40**
